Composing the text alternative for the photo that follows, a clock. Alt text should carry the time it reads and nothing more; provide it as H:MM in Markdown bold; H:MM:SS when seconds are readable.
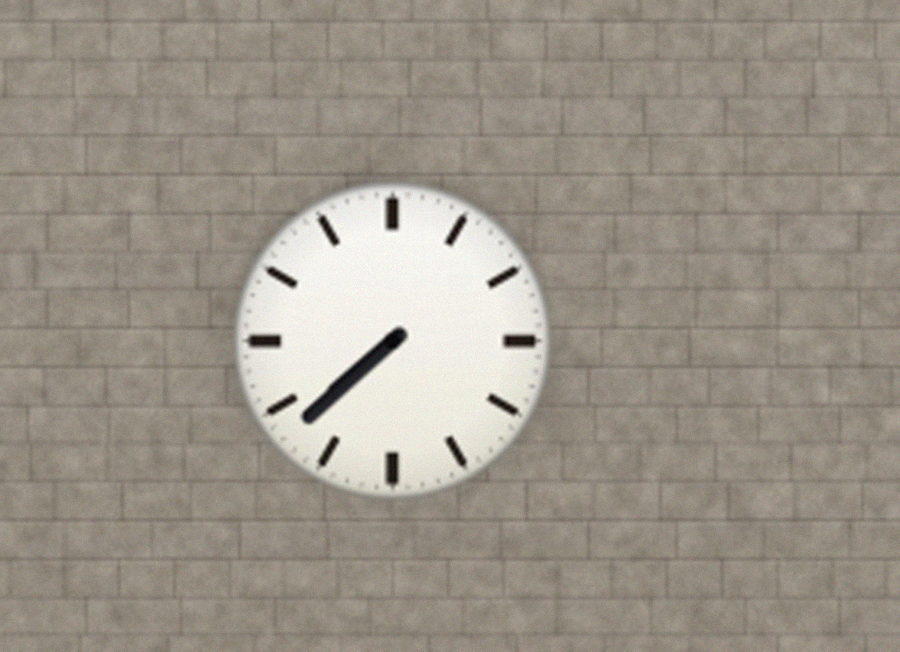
**7:38**
